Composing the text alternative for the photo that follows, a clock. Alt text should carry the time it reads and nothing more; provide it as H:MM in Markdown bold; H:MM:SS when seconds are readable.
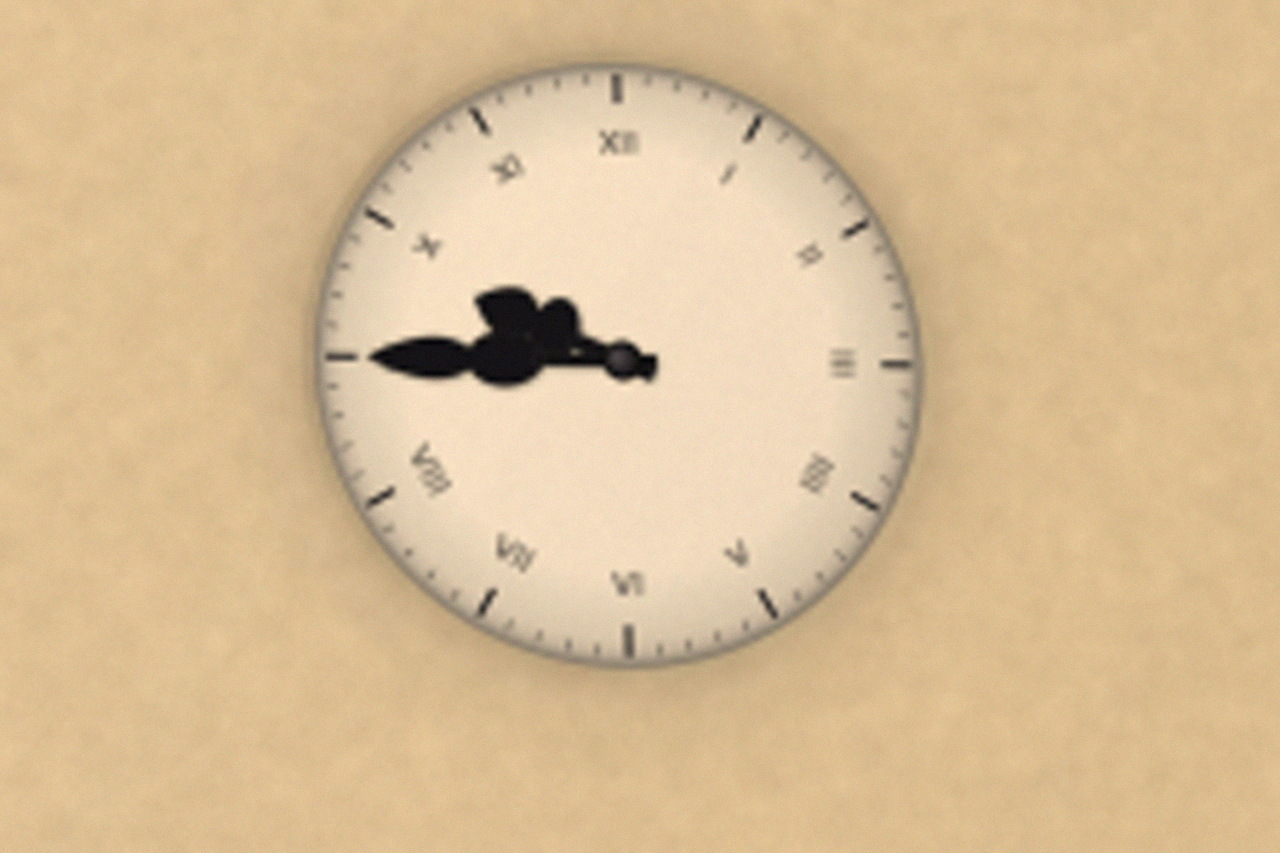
**9:45**
